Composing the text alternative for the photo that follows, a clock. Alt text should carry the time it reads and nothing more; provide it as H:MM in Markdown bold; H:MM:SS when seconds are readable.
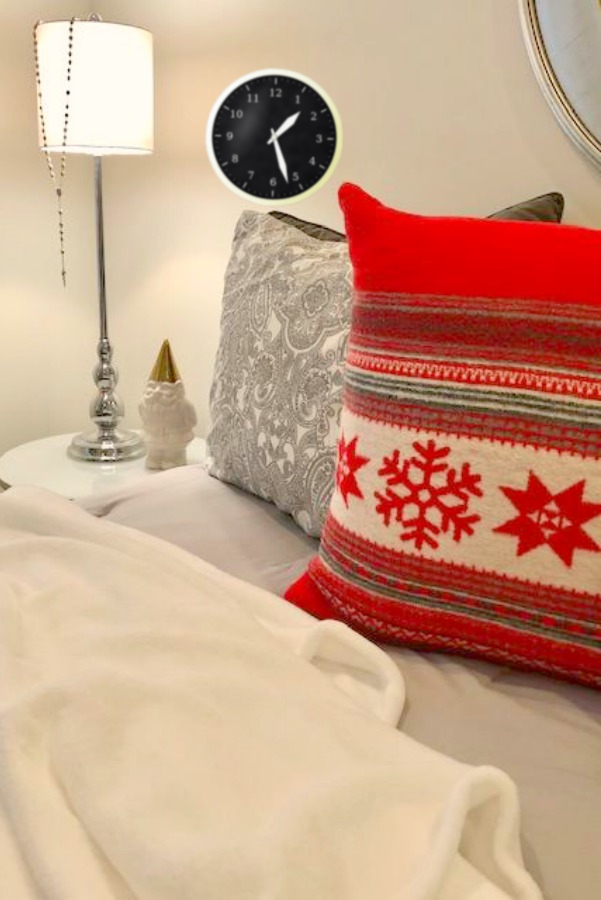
**1:27**
